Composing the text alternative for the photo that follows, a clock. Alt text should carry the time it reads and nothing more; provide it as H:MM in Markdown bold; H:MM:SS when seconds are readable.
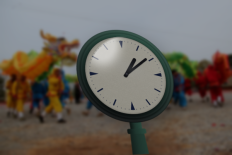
**1:09**
